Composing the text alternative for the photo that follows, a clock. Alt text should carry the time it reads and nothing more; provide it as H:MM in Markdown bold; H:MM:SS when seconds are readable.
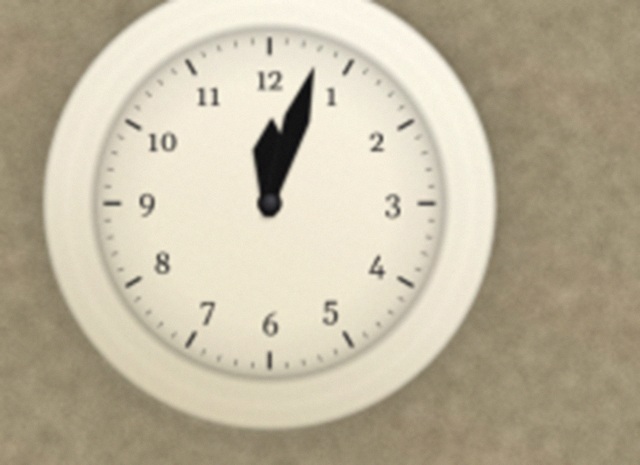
**12:03**
